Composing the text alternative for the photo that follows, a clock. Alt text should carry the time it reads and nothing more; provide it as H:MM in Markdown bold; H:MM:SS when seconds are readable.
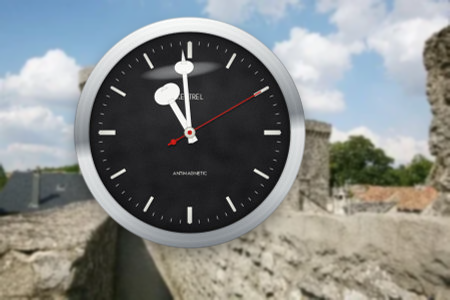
**10:59:10**
